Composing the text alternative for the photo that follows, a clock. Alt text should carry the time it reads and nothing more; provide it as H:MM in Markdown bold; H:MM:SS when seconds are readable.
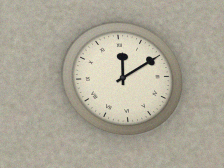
**12:10**
